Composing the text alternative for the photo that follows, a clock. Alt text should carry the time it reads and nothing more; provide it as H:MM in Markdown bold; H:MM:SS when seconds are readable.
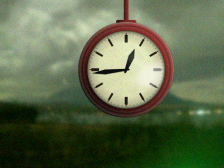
**12:44**
